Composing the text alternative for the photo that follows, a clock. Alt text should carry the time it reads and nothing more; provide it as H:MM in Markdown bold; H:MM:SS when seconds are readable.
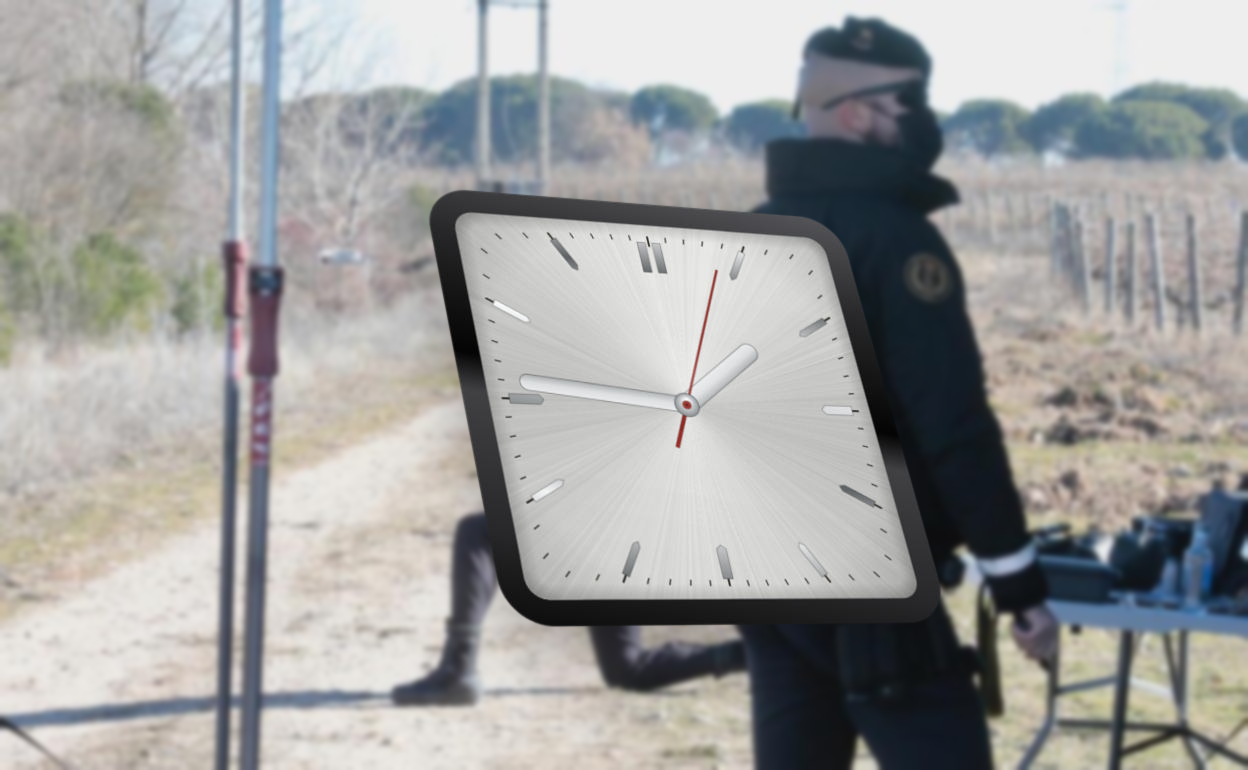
**1:46:04**
